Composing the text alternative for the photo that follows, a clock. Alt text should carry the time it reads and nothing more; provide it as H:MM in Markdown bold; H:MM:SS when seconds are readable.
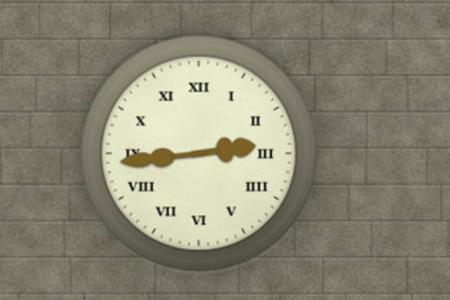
**2:44**
